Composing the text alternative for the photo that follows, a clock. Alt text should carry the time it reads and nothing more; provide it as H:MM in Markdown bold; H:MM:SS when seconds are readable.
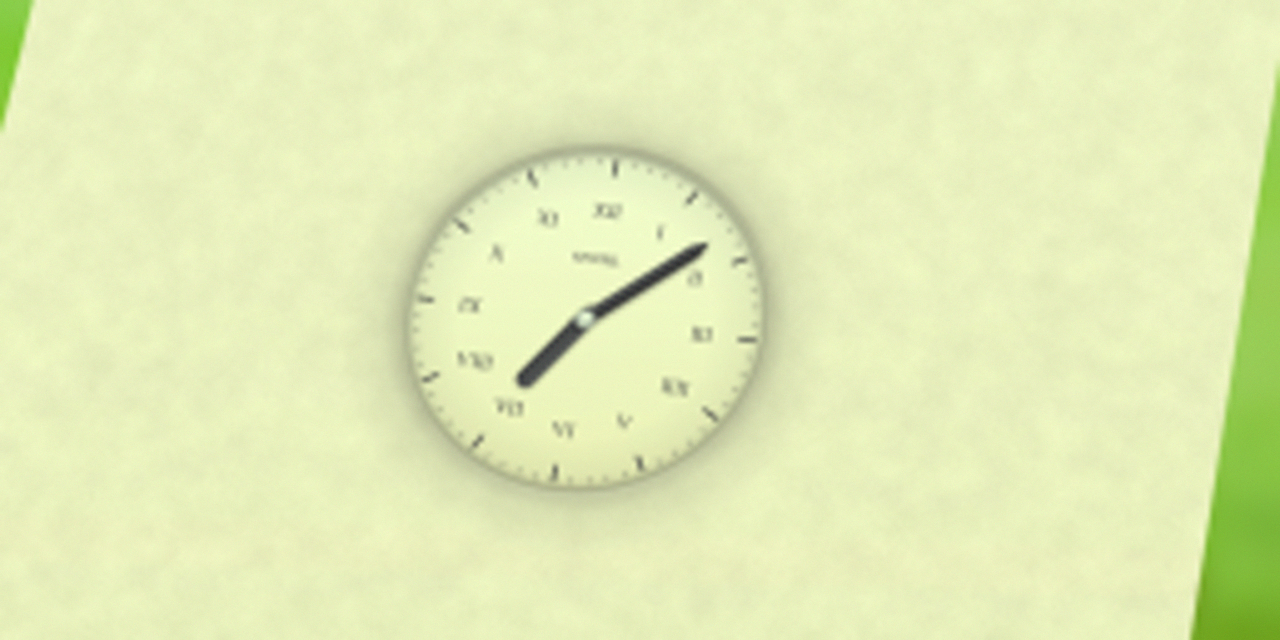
**7:08**
